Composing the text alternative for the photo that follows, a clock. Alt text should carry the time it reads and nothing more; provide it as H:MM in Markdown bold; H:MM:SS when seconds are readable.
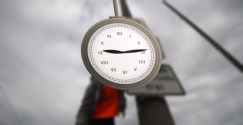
**9:14**
